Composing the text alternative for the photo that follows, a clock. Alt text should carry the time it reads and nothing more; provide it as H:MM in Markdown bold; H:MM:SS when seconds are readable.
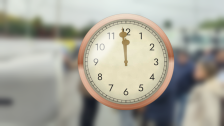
**11:59**
